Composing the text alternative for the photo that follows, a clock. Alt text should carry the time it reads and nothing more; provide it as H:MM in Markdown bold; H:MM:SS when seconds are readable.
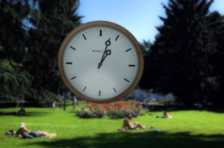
**1:03**
